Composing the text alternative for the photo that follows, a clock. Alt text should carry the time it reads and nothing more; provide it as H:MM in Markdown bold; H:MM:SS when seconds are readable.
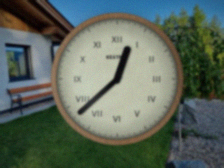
**12:38**
